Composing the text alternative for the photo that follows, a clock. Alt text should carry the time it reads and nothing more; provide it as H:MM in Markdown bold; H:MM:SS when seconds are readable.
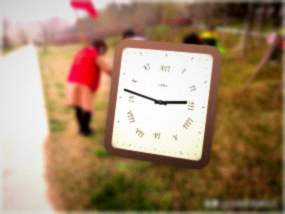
**2:47**
